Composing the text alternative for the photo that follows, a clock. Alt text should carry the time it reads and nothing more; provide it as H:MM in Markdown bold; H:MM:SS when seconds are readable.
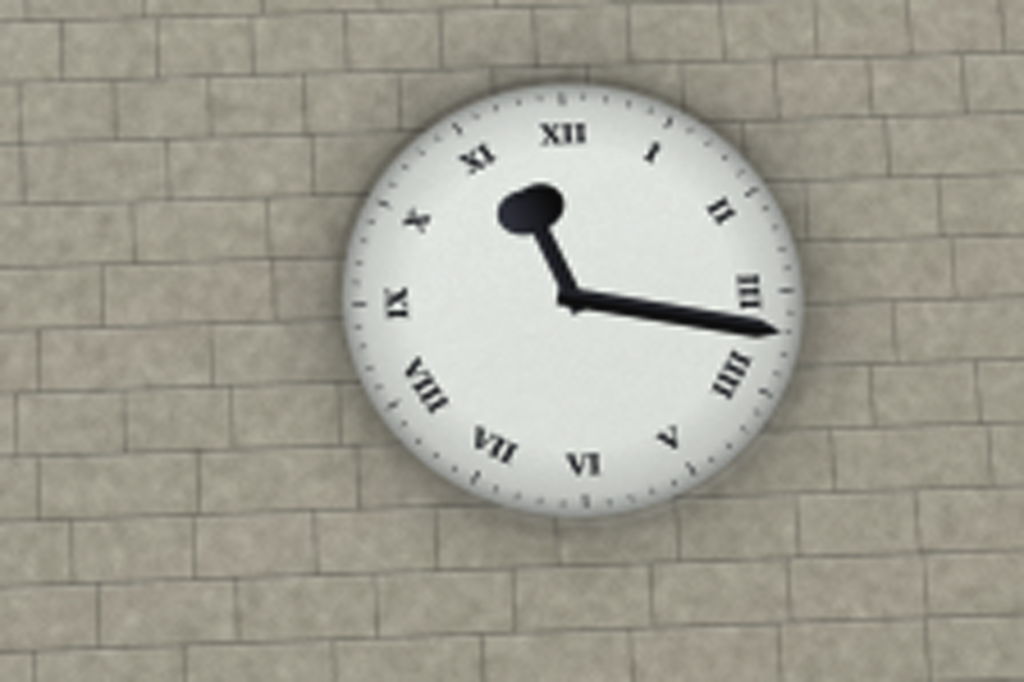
**11:17**
